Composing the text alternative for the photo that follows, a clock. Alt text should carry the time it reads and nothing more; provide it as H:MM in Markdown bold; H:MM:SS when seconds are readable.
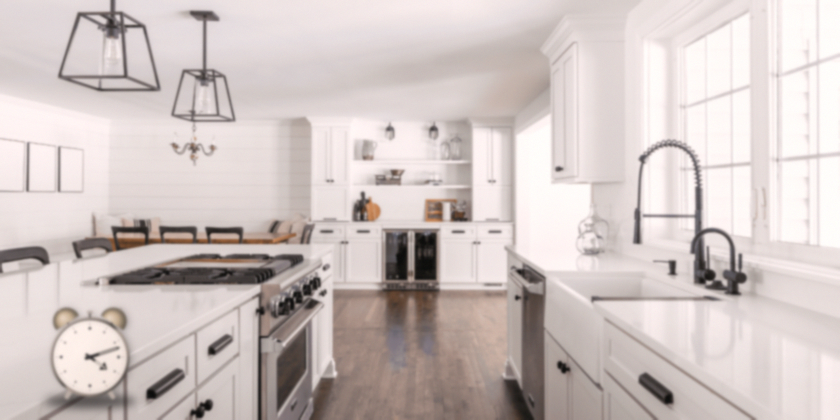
**4:12**
